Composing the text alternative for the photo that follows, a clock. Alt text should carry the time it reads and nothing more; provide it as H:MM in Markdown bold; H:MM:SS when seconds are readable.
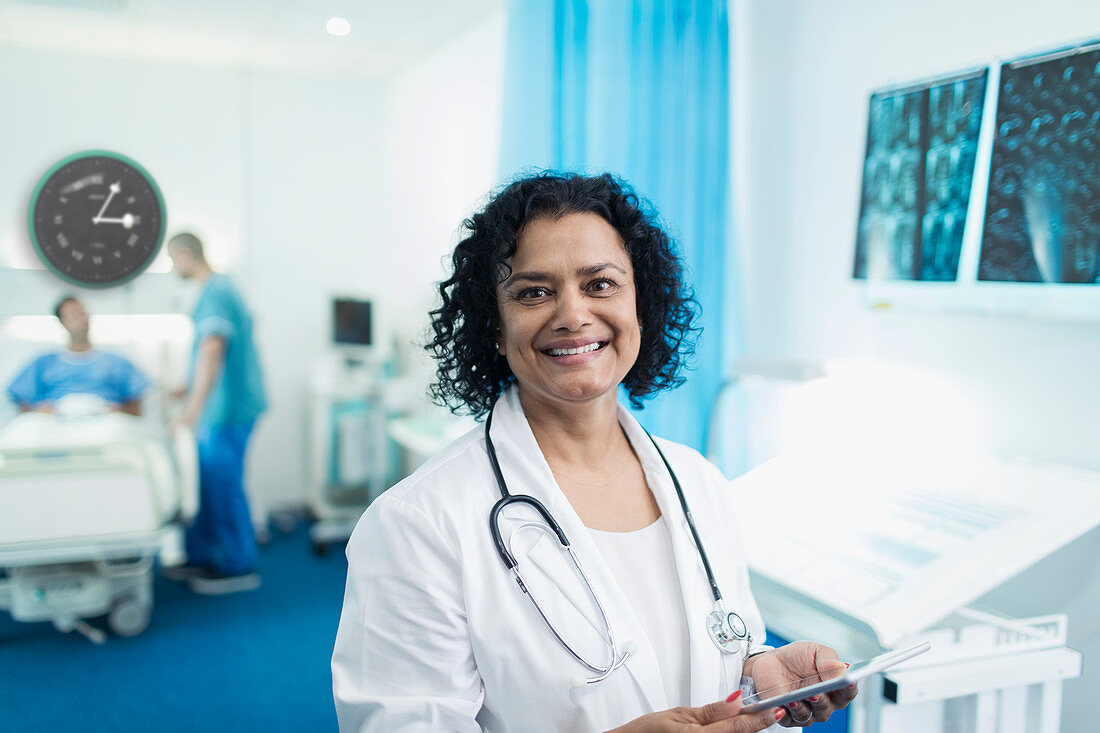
**3:05**
